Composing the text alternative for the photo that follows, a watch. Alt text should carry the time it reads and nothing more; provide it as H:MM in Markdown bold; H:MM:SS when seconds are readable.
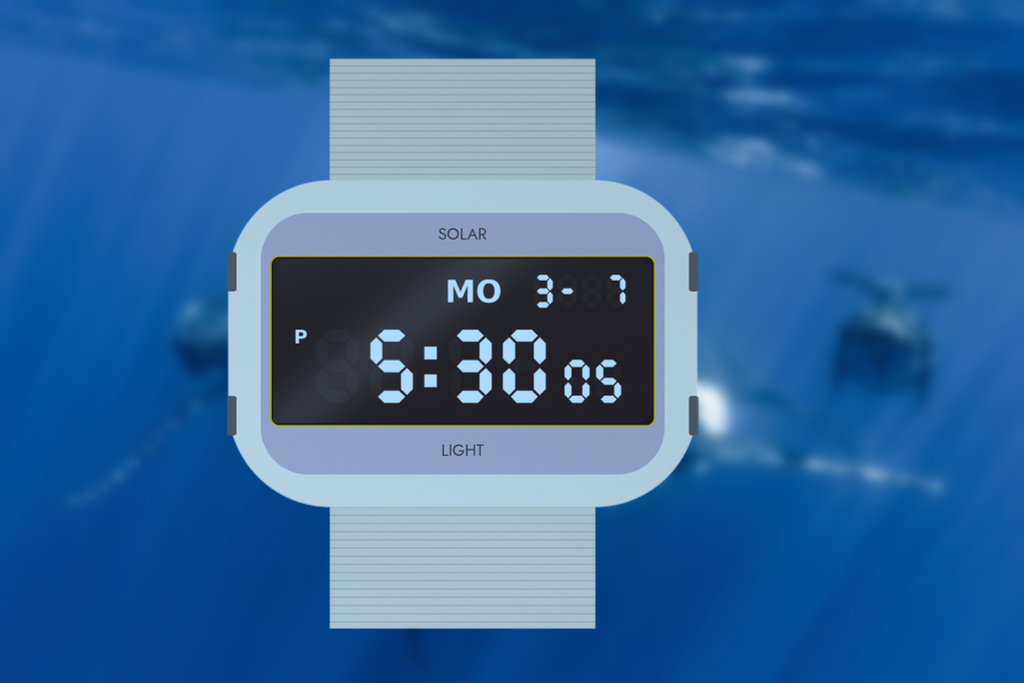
**5:30:05**
